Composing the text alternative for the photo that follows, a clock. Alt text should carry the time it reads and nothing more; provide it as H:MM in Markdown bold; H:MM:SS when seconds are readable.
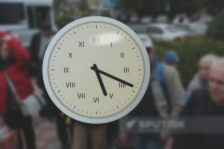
**5:19**
